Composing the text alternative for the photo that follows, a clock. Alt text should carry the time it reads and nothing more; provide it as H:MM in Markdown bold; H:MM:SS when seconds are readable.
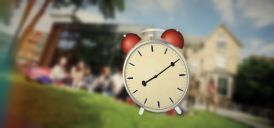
**8:10**
